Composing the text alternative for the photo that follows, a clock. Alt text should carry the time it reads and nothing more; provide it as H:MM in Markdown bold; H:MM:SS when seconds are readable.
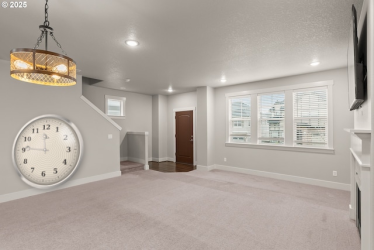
**11:46**
